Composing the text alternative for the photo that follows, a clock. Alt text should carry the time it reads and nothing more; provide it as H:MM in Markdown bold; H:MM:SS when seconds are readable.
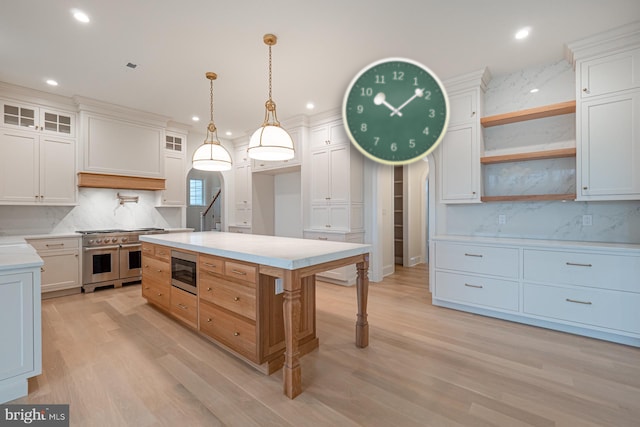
**10:08**
